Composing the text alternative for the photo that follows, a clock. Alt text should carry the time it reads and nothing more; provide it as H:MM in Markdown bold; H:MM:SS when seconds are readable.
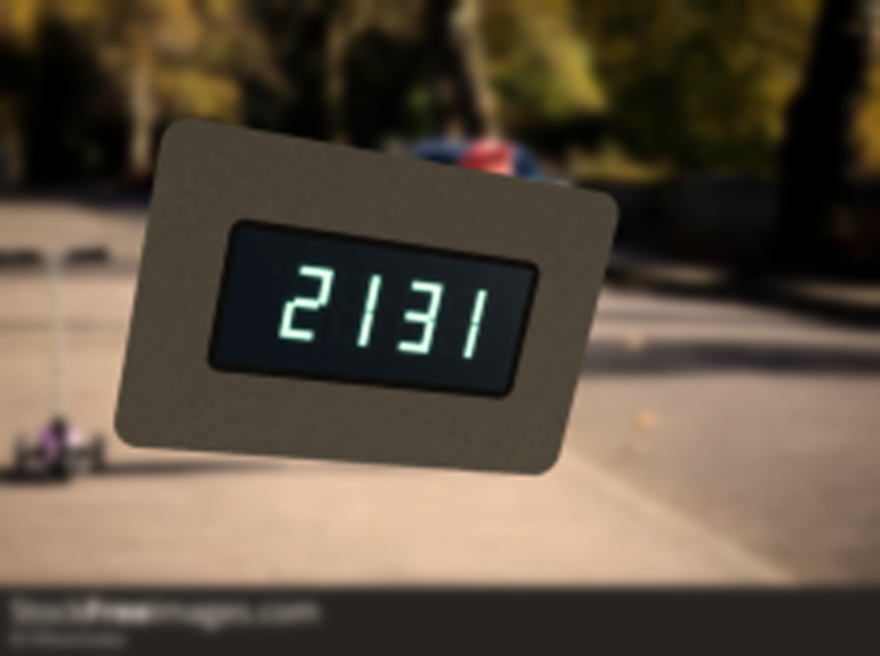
**21:31**
